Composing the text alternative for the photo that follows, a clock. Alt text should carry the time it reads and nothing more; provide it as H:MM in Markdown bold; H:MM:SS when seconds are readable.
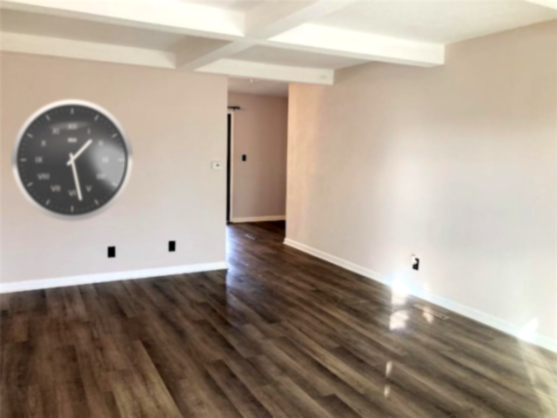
**1:28**
